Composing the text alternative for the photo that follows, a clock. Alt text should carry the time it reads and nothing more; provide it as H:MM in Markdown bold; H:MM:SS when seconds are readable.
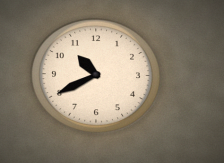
**10:40**
